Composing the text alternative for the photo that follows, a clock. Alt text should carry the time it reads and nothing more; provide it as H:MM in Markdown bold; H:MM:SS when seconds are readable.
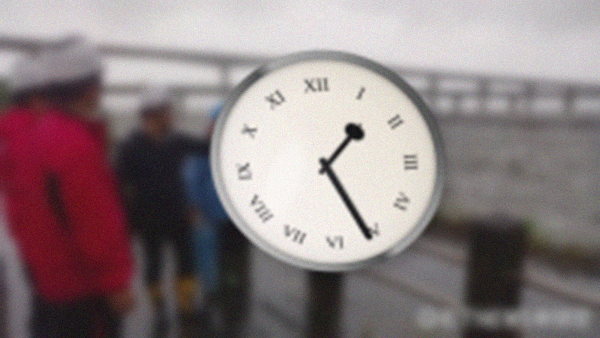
**1:26**
